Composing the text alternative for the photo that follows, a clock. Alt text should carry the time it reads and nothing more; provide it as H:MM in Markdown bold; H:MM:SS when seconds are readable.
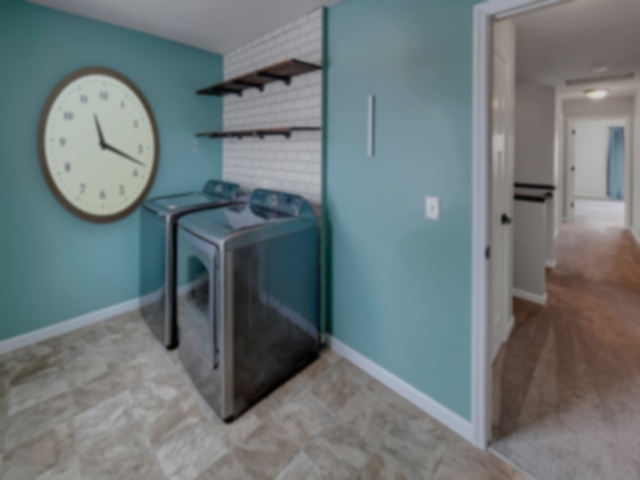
**11:18**
